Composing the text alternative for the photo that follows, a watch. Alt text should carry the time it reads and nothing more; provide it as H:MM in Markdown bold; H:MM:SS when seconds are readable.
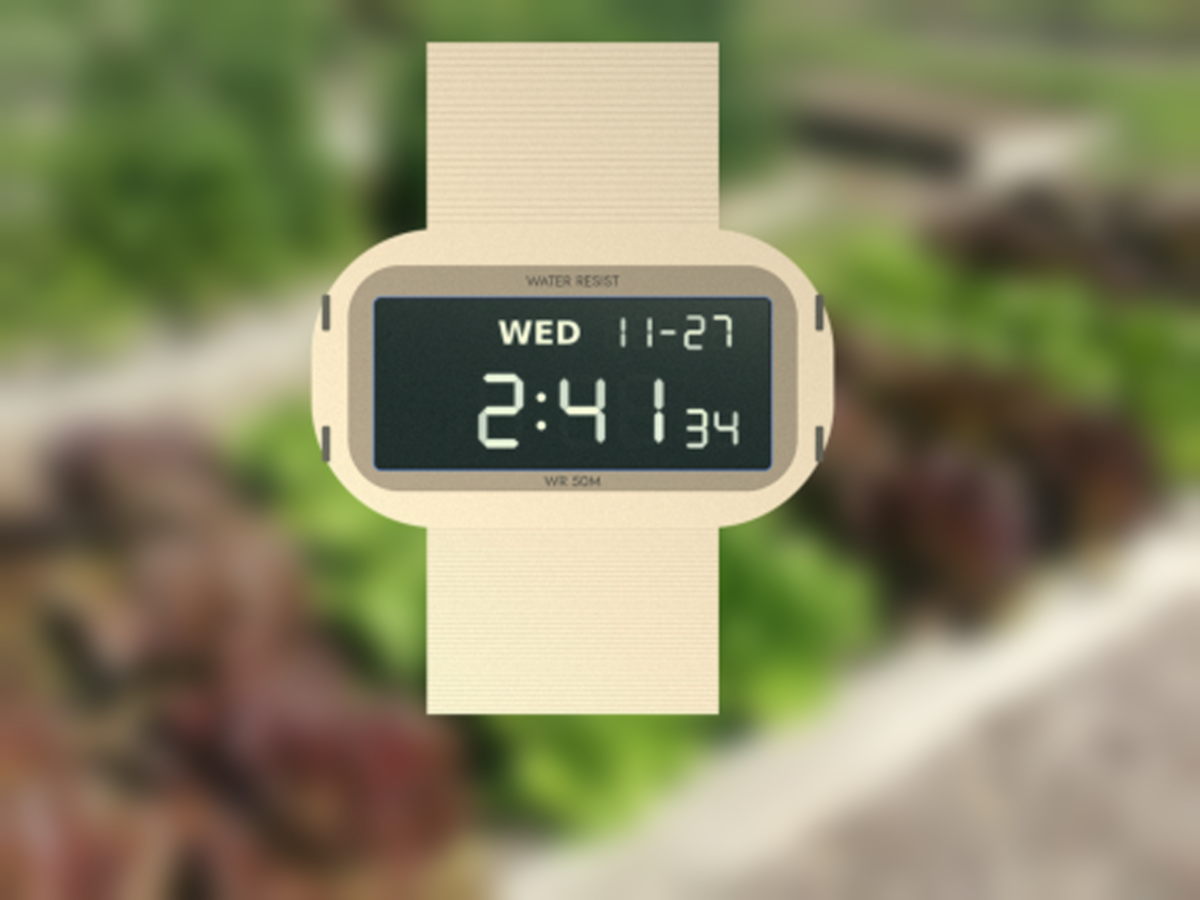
**2:41:34**
